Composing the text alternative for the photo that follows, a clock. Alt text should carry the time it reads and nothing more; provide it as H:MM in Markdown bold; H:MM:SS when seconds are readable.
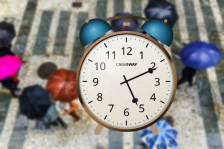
**5:11**
